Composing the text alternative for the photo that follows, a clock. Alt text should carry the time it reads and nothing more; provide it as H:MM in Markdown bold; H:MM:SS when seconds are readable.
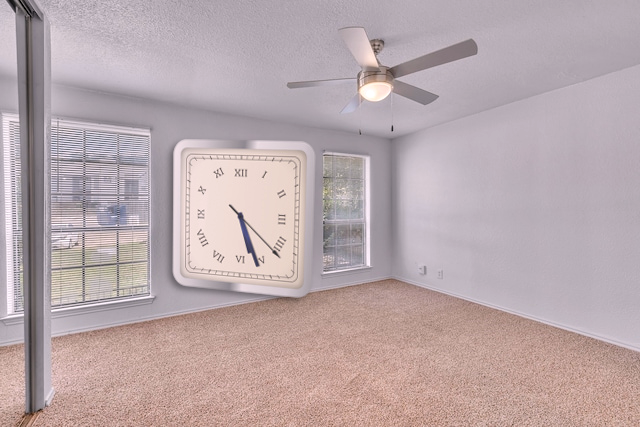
**5:26:22**
